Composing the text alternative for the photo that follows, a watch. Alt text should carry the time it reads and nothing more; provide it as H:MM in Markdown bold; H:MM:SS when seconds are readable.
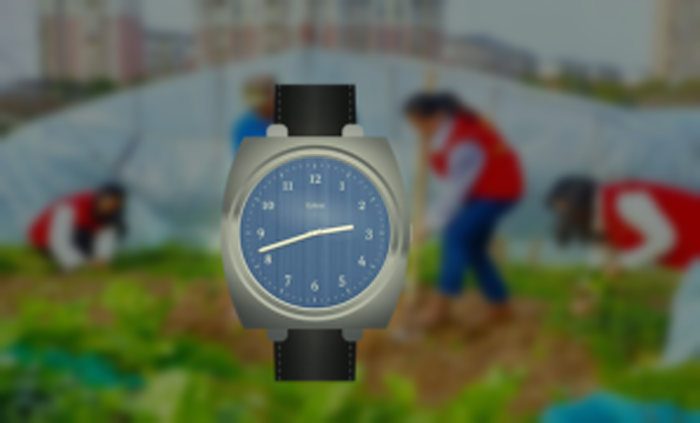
**2:42**
